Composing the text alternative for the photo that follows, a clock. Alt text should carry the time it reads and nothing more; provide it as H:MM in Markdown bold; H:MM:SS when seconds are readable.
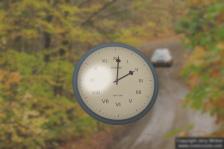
**2:01**
